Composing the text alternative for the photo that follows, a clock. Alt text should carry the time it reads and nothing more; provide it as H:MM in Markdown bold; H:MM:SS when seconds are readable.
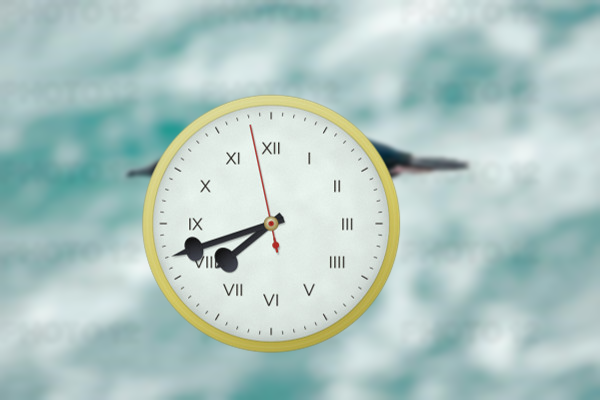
**7:41:58**
